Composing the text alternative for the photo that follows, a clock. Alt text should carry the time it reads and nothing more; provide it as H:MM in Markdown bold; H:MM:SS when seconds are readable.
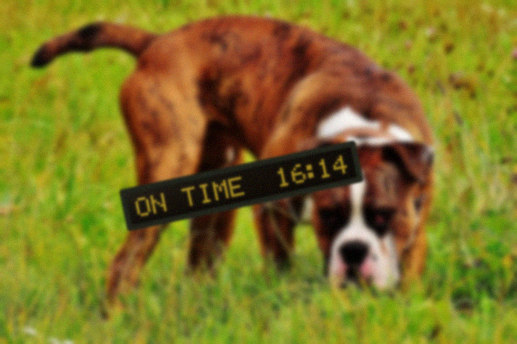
**16:14**
